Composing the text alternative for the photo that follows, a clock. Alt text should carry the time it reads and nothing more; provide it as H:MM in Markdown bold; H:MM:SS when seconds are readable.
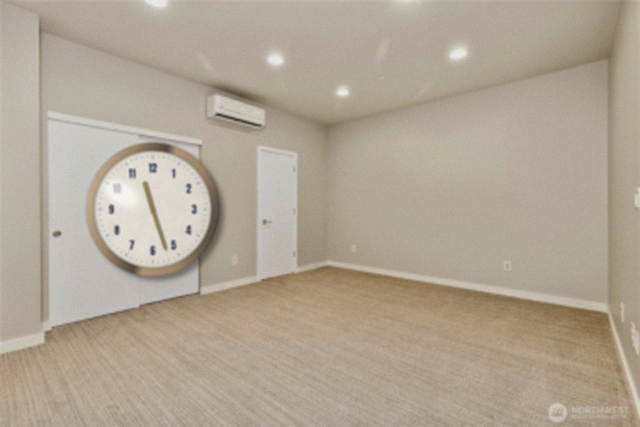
**11:27**
